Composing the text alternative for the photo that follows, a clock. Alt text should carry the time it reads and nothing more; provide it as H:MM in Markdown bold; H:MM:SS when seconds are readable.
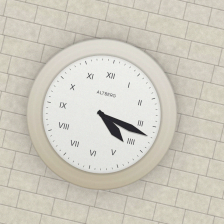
**4:17**
